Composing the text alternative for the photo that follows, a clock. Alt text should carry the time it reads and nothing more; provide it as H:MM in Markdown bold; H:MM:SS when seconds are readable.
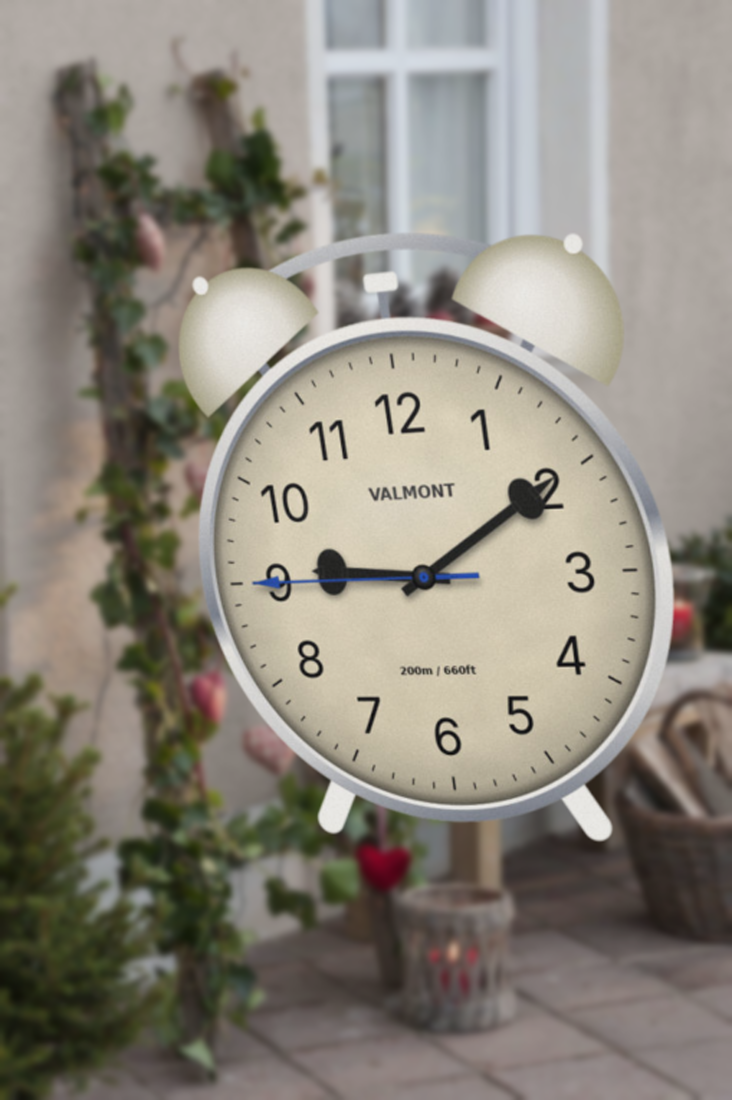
**9:09:45**
